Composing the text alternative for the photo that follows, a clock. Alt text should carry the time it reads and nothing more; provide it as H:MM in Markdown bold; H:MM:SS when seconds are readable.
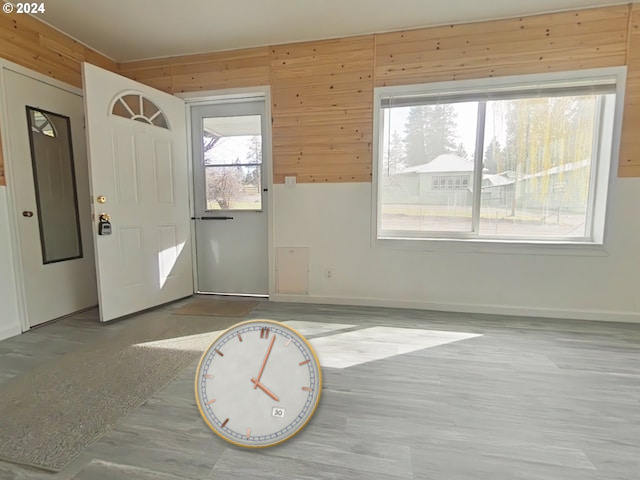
**4:02**
